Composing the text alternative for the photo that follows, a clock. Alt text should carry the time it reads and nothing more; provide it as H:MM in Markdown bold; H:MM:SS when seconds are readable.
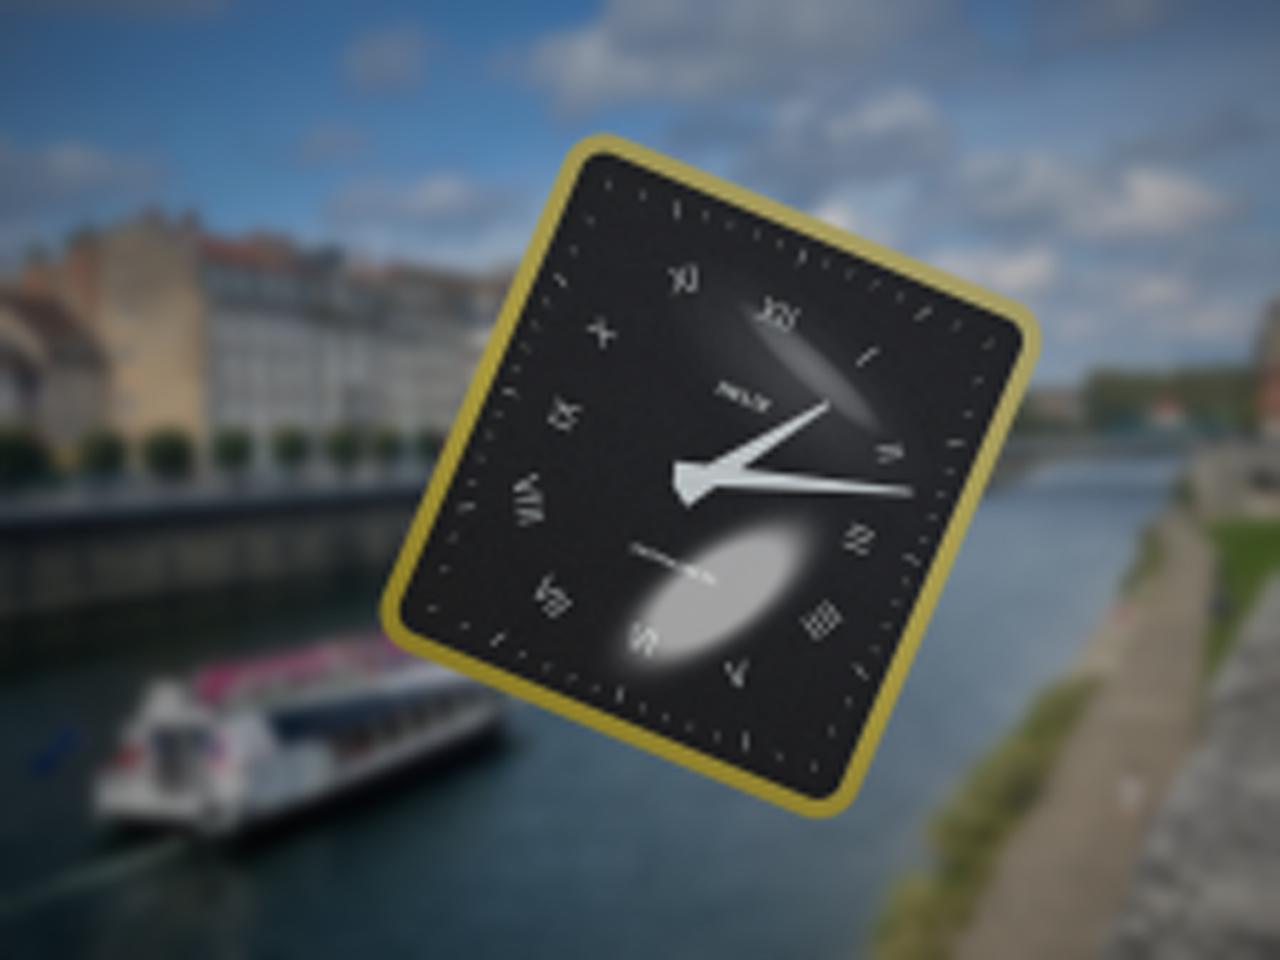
**1:12**
